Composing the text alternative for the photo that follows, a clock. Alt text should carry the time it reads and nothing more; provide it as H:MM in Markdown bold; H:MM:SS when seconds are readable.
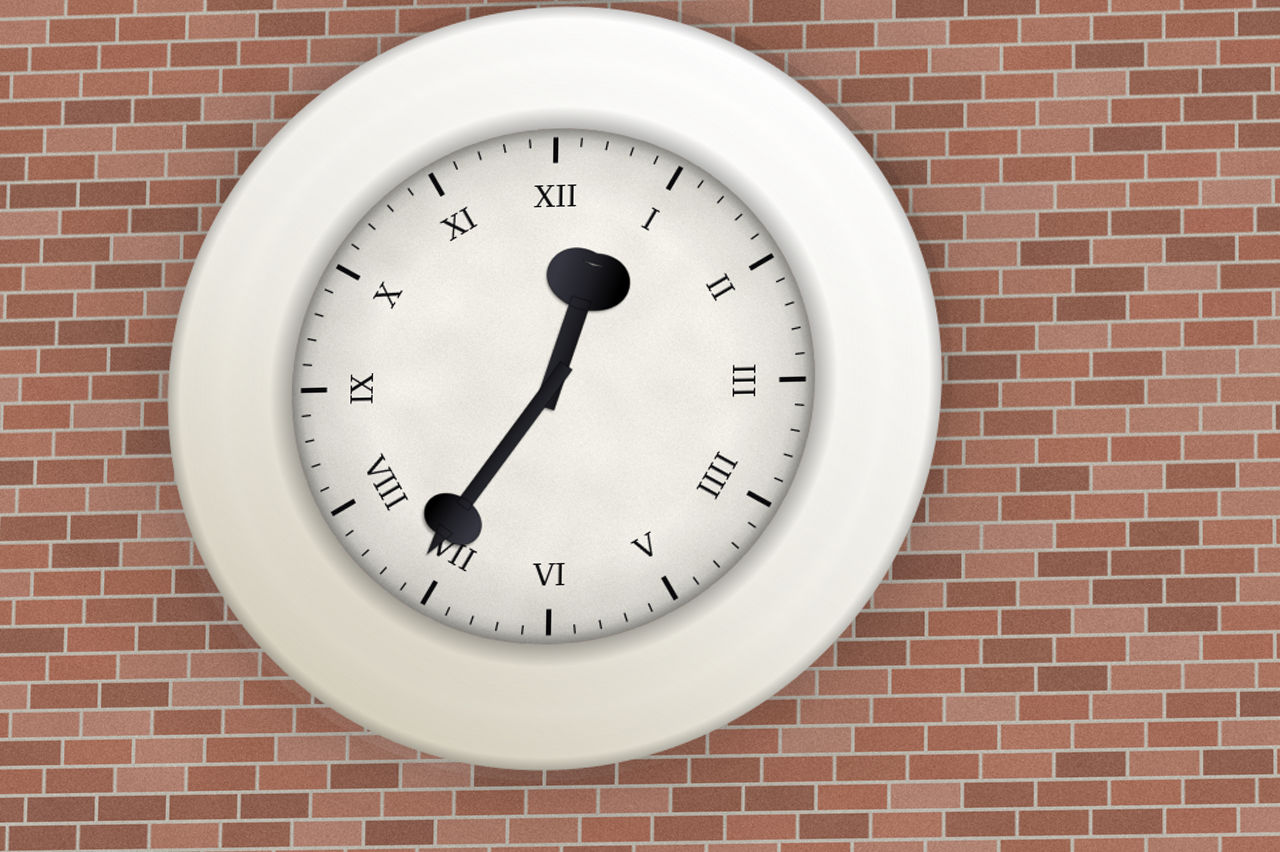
**12:36**
